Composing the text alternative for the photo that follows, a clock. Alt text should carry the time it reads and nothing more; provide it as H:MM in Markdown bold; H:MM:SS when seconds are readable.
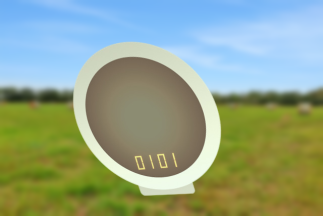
**1:01**
